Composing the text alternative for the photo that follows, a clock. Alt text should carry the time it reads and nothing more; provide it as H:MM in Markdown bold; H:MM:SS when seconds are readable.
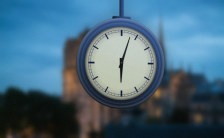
**6:03**
